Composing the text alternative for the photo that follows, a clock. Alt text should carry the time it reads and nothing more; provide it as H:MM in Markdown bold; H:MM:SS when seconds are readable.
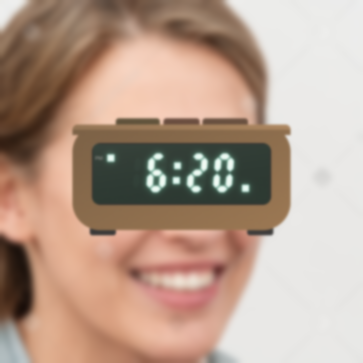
**6:20**
